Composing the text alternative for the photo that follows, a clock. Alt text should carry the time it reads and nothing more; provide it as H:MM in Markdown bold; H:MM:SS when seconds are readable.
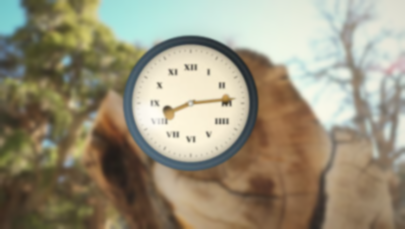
**8:14**
